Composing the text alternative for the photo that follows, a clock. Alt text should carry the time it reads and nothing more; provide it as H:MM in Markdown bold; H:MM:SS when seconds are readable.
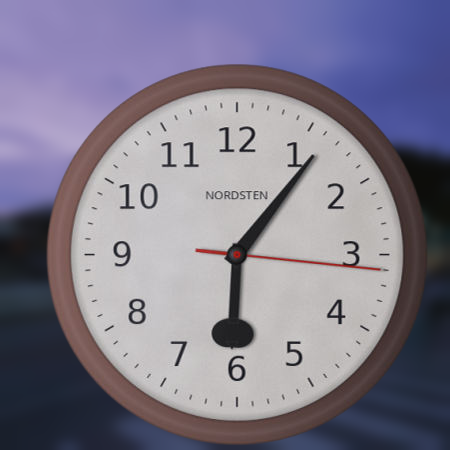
**6:06:16**
